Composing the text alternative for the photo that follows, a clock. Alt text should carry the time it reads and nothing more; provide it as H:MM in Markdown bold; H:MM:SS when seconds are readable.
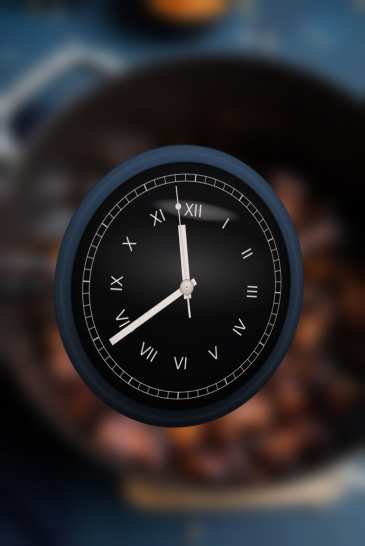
**11:38:58**
